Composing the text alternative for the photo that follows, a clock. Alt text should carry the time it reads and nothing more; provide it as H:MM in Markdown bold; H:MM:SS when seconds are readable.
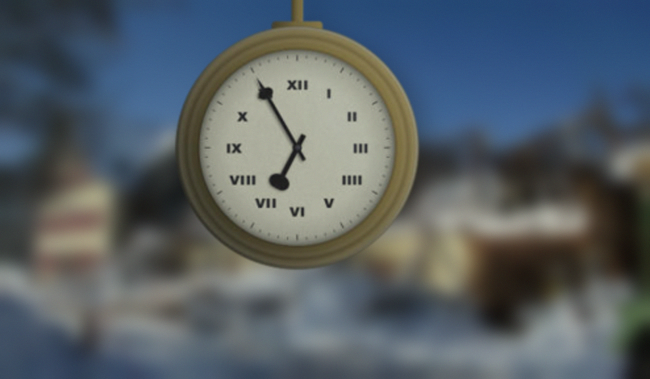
**6:55**
